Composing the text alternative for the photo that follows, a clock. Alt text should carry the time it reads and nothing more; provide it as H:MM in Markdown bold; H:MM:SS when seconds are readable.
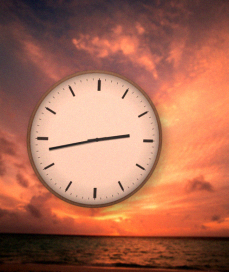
**2:43**
